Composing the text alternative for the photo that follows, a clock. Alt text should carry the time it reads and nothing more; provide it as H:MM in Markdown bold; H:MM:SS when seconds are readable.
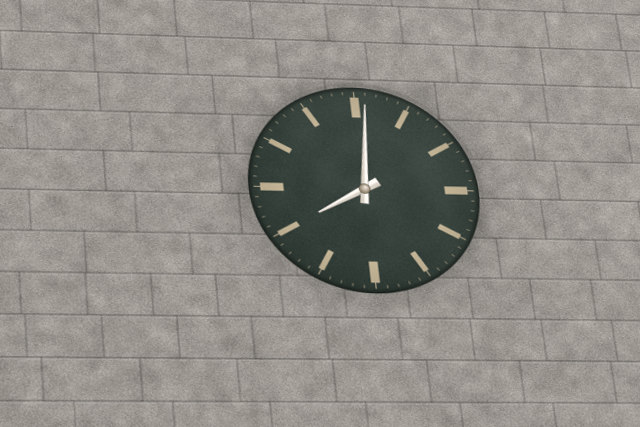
**8:01**
